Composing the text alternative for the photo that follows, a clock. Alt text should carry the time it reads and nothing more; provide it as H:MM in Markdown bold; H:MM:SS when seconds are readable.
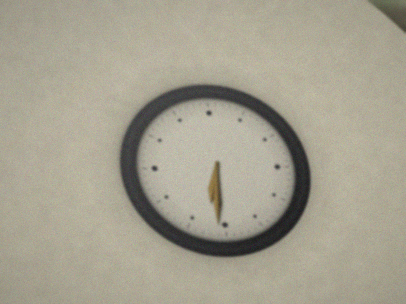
**6:31**
